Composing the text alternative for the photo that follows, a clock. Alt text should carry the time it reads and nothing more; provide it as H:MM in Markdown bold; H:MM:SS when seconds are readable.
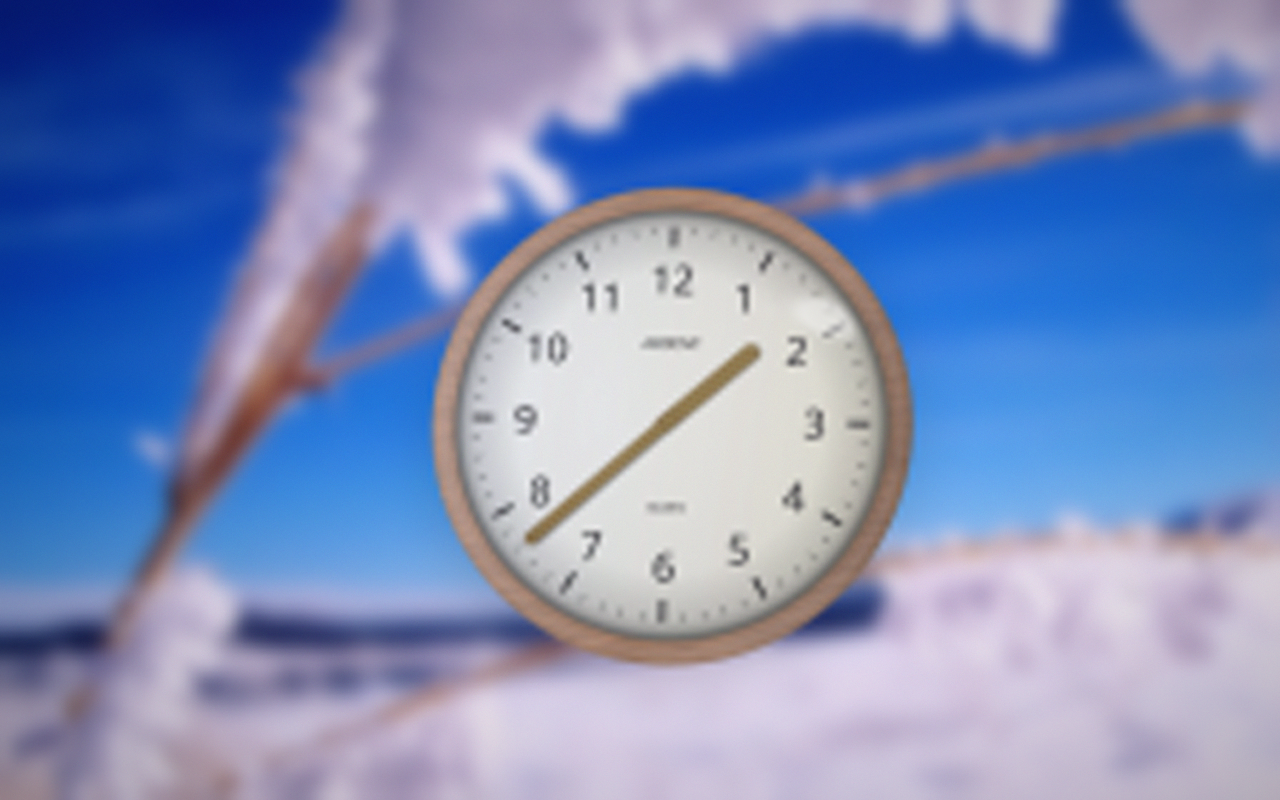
**1:38**
